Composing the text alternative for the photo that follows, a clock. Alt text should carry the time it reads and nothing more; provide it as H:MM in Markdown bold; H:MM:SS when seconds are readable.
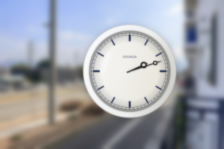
**2:12**
